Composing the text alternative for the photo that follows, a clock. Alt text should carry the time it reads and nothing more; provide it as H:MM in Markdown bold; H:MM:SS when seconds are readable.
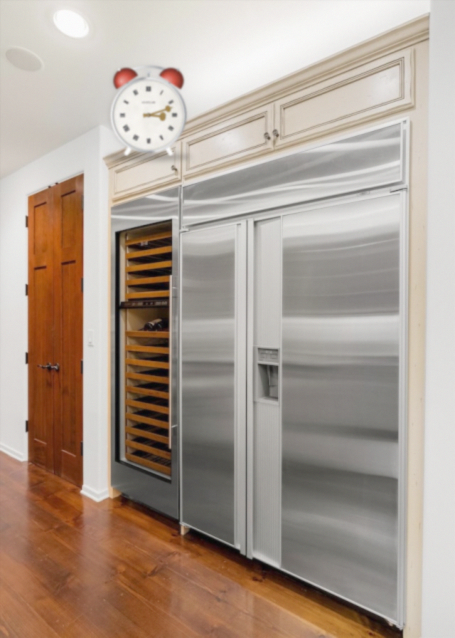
**3:12**
